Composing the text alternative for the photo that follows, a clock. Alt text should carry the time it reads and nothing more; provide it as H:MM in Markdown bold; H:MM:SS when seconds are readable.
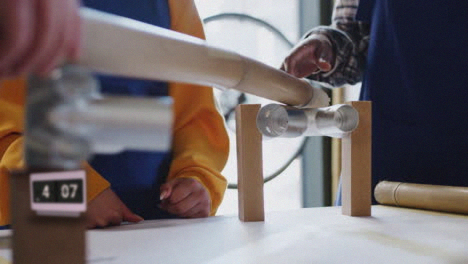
**4:07**
